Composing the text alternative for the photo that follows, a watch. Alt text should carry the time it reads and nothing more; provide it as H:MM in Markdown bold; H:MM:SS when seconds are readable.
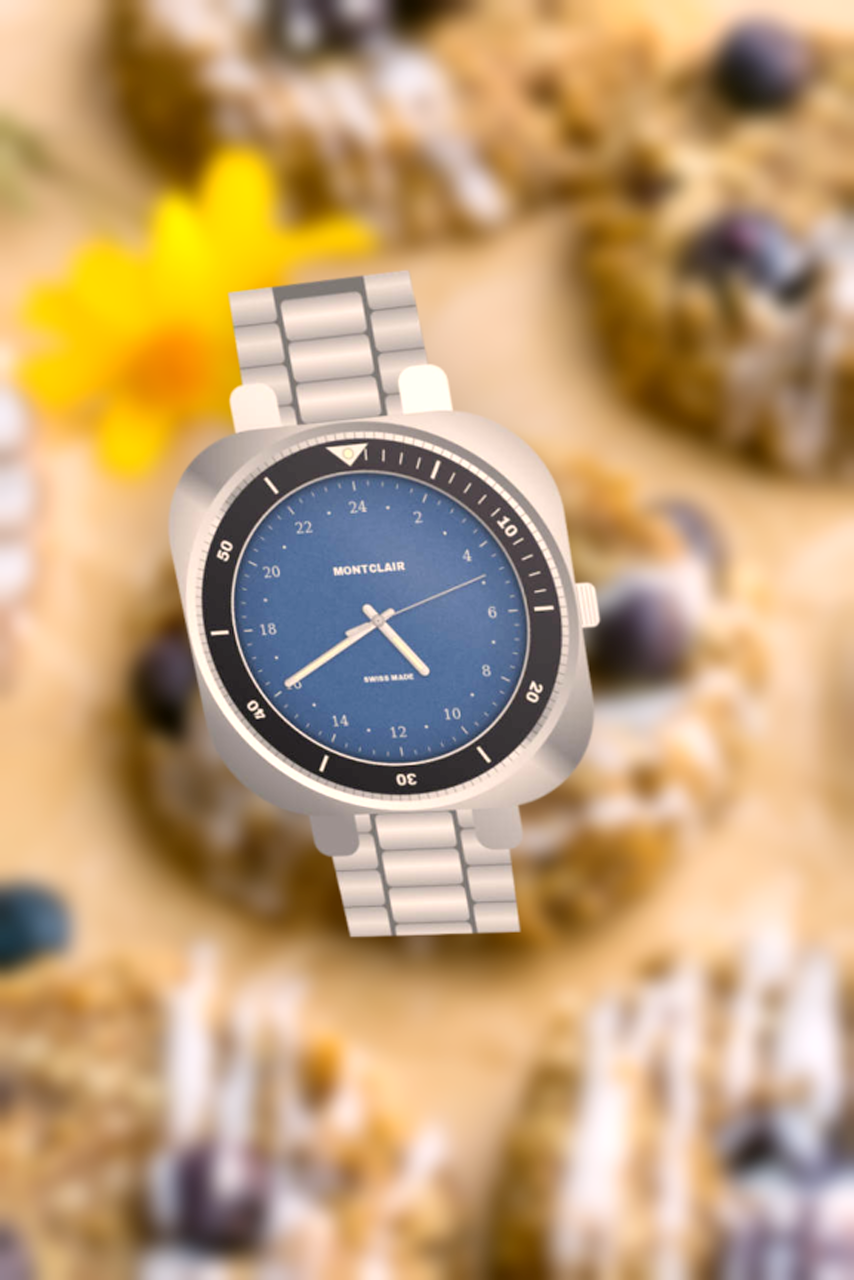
**9:40:12**
